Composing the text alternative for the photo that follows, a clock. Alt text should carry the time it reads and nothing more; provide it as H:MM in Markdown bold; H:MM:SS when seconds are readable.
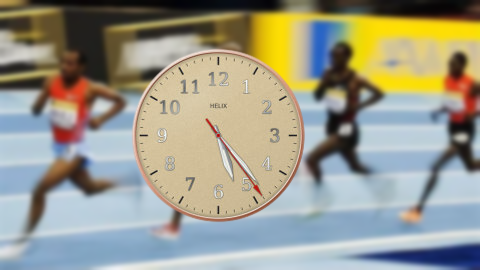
**5:23:24**
